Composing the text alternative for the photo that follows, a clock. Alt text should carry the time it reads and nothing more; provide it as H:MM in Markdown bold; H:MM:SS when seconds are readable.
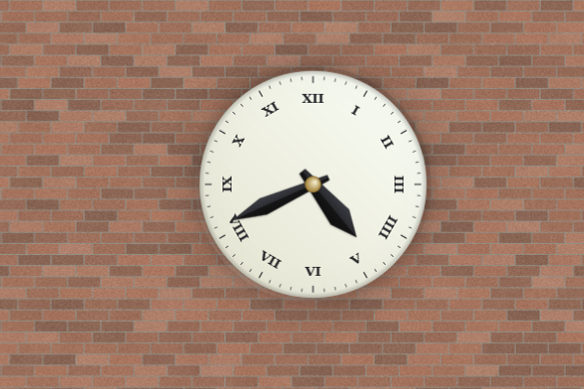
**4:41**
